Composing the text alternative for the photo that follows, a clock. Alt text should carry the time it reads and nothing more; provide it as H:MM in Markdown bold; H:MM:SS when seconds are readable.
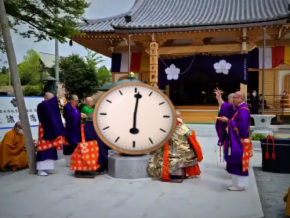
**6:01**
